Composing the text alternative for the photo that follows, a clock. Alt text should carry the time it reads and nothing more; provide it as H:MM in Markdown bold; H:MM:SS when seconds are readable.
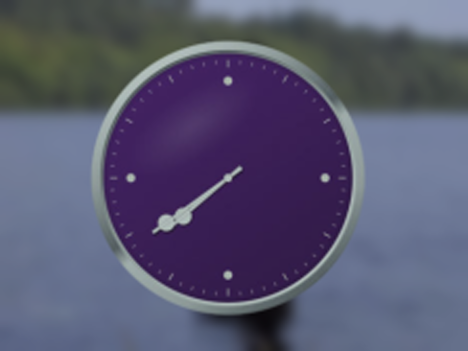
**7:39**
